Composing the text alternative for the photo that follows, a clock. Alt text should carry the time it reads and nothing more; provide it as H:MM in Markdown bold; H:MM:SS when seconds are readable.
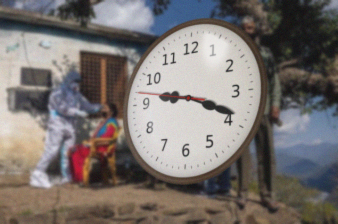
**9:18:47**
